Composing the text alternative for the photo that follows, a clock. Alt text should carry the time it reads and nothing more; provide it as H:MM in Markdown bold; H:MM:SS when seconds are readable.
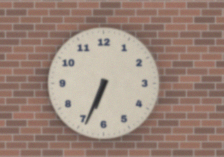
**6:34**
